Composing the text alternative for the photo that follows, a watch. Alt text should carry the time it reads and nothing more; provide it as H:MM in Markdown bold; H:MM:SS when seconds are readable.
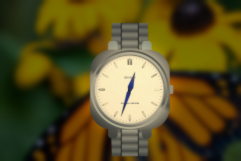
**12:33**
